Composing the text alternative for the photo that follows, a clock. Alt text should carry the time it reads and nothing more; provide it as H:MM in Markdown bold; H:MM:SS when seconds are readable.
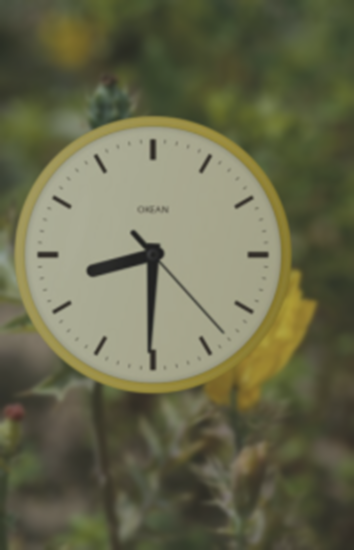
**8:30:23**
